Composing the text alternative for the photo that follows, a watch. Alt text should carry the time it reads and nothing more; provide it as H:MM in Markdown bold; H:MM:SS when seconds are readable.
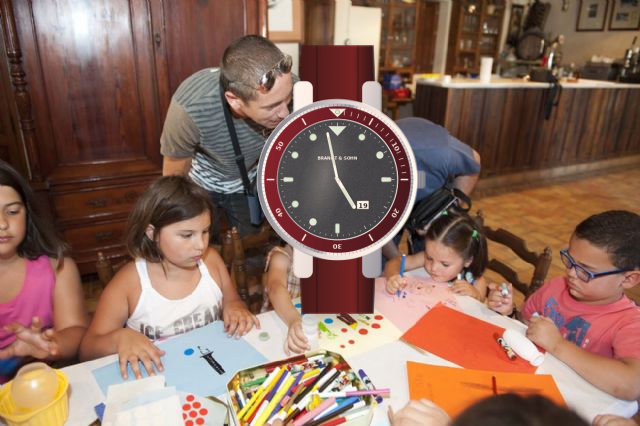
**4:58**
